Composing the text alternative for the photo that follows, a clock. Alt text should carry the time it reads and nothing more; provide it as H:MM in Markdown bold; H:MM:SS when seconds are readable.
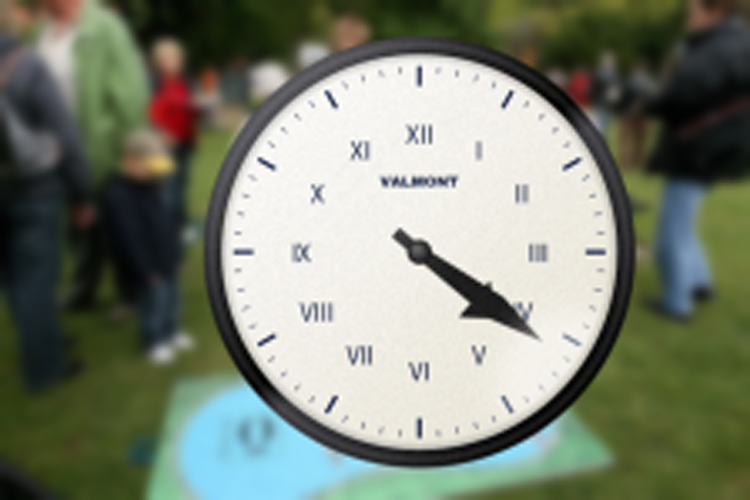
**4:21**
